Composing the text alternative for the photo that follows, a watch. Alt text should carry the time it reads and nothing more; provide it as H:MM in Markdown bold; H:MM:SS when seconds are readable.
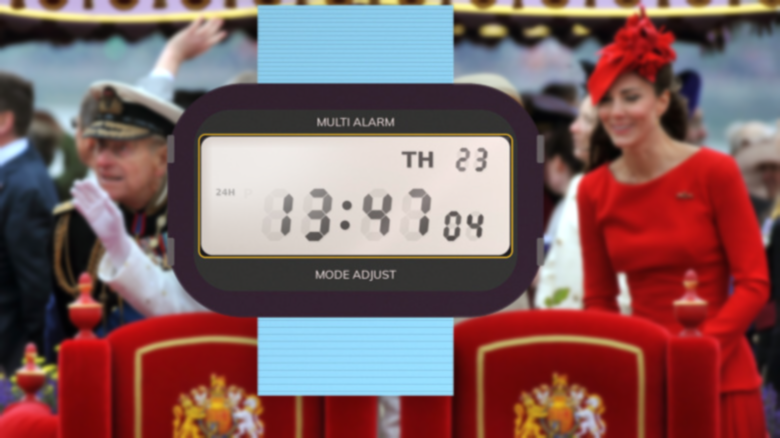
**13:47:04**
